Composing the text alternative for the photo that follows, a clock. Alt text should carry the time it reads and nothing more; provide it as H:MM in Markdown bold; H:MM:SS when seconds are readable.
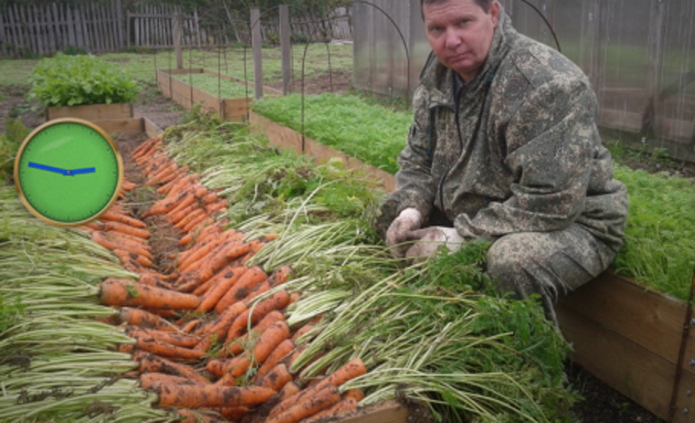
**2:47**
